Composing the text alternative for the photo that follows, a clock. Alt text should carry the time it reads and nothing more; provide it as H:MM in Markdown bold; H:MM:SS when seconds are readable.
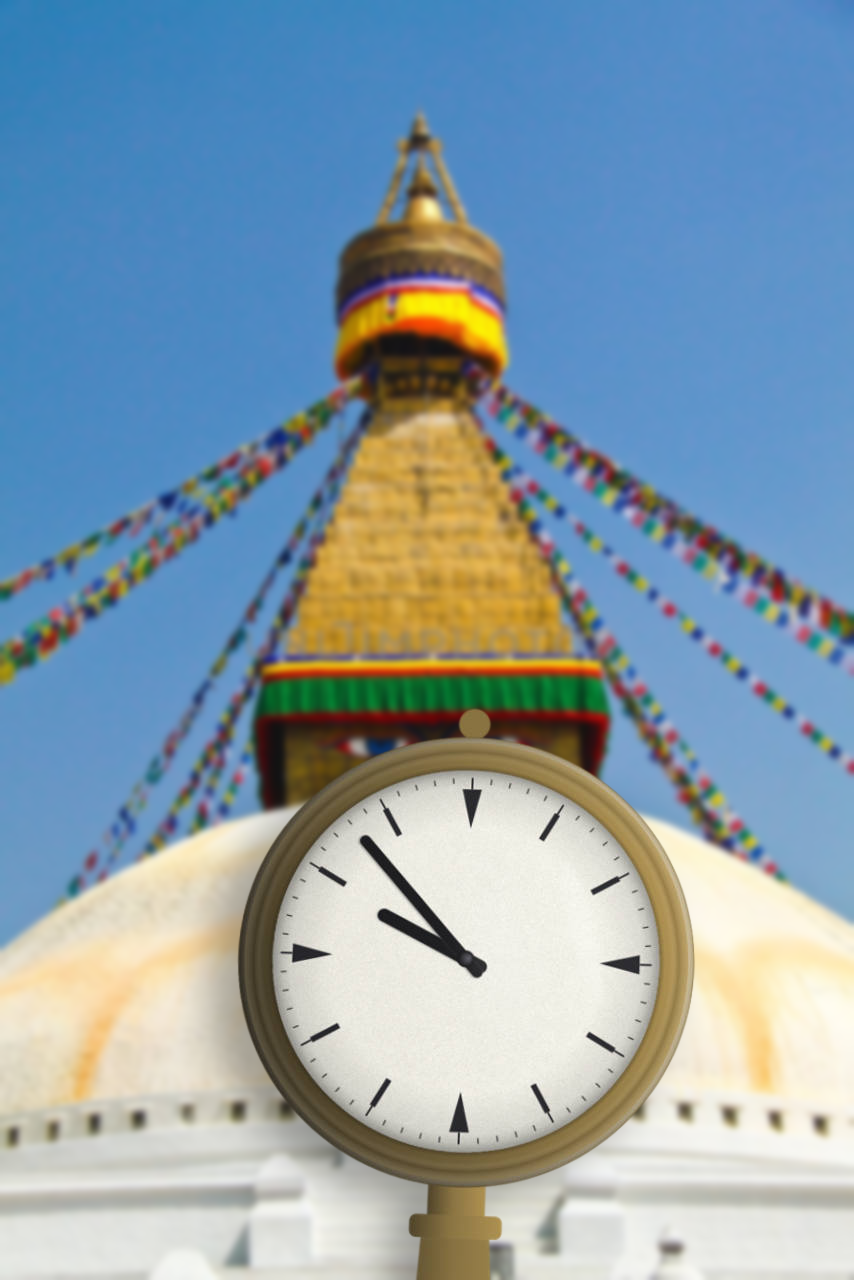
**9:53**
